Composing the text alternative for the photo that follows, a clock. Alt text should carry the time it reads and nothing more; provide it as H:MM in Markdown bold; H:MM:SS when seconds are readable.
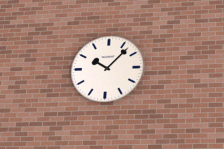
**10:07**
